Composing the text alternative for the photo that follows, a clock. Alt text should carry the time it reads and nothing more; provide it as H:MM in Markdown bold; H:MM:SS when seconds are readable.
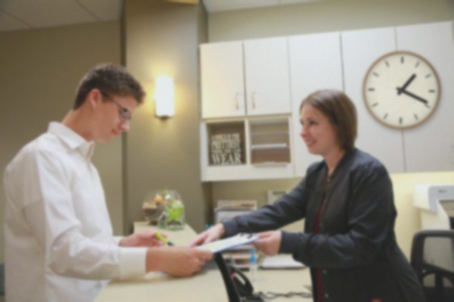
**1:19**
